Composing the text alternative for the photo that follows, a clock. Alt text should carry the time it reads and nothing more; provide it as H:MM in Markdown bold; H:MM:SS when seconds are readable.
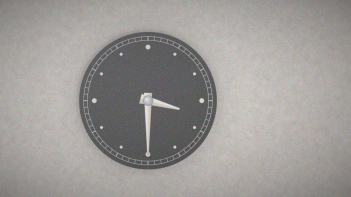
**3:30**
